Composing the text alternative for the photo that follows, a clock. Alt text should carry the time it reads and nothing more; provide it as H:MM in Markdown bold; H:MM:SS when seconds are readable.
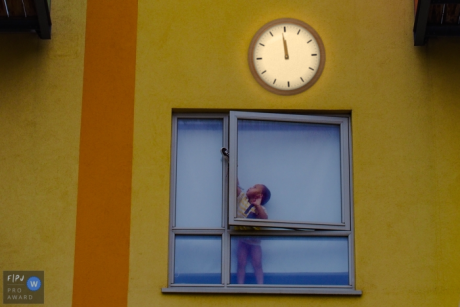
**11:59**
